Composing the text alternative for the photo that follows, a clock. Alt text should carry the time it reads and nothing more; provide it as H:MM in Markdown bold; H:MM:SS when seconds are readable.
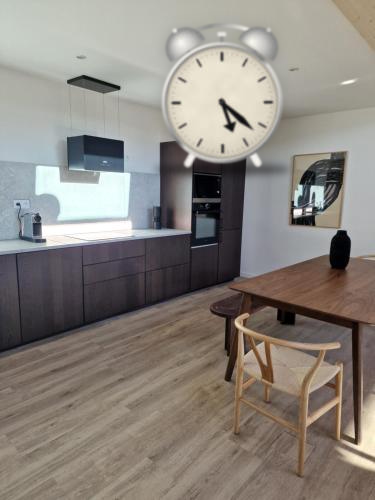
**5:22**
